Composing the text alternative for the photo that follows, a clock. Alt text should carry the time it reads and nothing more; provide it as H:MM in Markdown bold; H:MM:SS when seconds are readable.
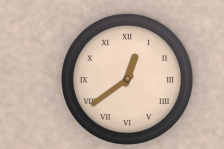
**12:39**
